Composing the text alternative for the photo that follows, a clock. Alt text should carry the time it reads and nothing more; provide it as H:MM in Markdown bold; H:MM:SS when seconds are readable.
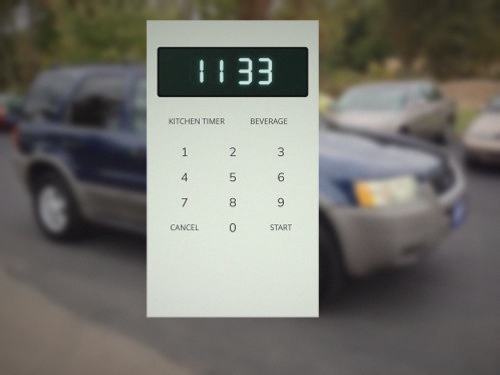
**11:33**
